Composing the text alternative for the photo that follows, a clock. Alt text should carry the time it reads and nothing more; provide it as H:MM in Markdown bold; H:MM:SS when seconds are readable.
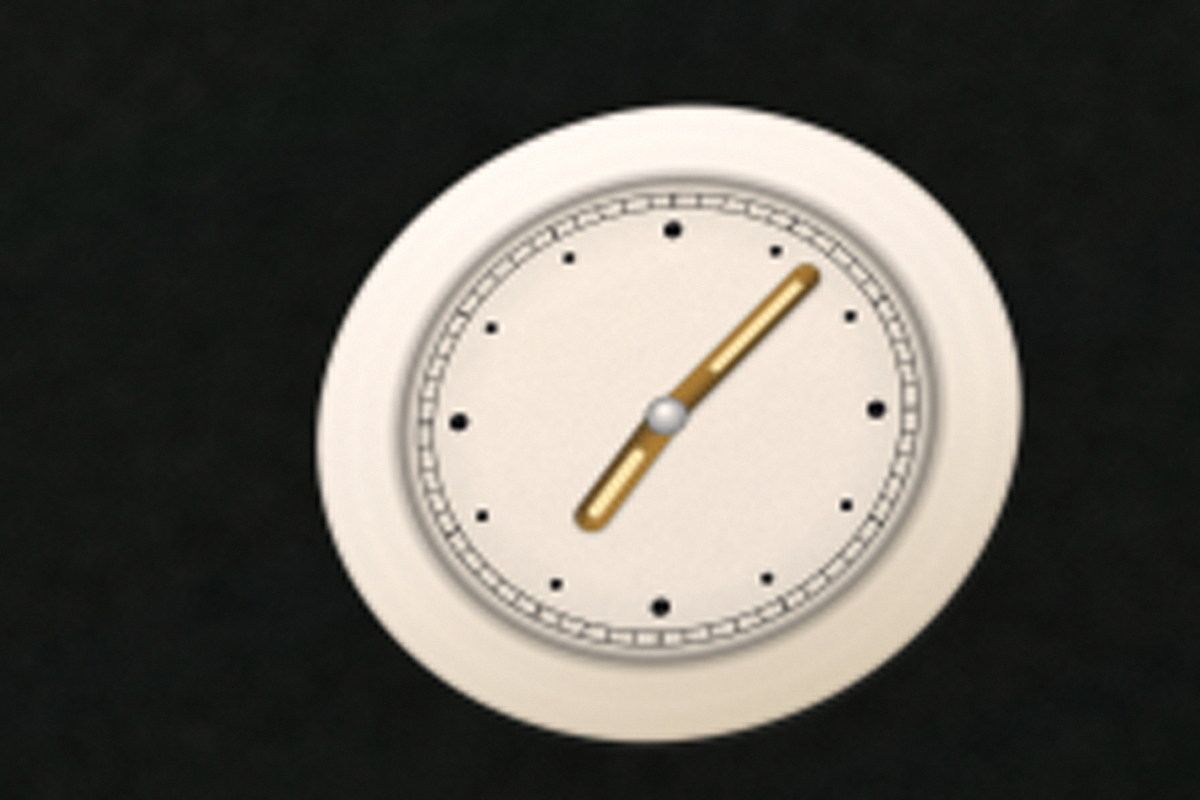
**7:07**
